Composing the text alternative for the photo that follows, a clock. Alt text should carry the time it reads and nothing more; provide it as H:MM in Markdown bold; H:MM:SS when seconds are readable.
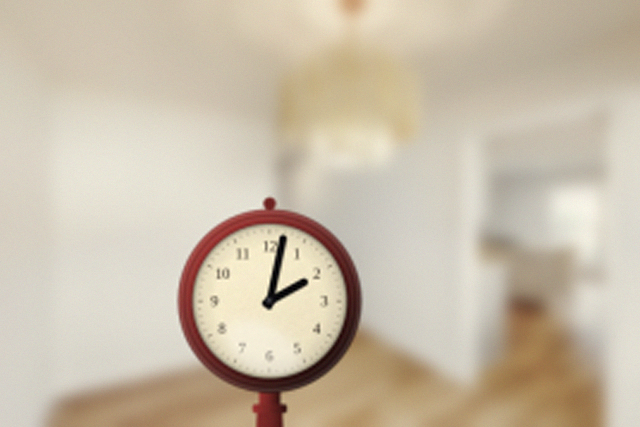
**2:02**
